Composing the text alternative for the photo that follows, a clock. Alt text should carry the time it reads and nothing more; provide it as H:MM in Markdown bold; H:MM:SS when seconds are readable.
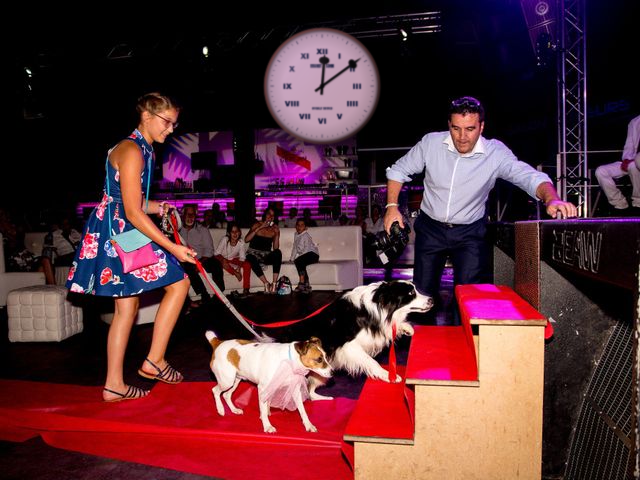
**12:09**
